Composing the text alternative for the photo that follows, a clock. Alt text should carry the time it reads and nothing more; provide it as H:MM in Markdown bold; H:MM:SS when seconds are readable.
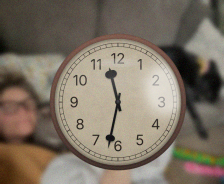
**11:32**
